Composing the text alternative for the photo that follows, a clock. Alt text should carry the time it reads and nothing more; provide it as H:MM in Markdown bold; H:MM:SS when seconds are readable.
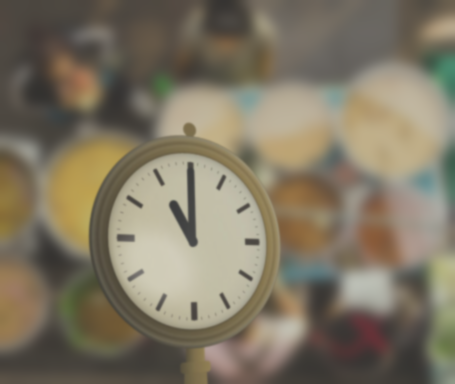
**11:00**
